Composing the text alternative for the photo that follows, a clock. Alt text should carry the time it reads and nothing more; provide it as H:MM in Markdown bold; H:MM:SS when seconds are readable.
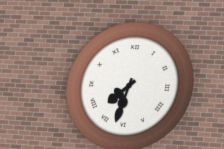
**7:32**
